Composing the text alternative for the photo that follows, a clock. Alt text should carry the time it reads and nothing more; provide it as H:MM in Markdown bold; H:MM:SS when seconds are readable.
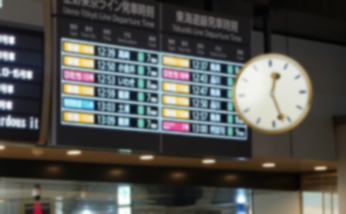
**12:27**
